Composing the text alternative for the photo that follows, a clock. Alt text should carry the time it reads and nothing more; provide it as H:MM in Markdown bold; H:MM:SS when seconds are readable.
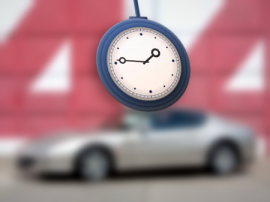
**1:46**
